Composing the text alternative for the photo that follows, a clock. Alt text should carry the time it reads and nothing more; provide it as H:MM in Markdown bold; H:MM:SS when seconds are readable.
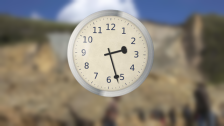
**2:27**
